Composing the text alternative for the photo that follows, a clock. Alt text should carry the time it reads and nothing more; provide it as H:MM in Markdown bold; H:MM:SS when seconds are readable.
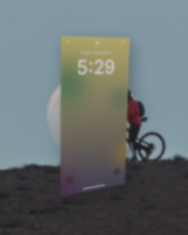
**5:29**
